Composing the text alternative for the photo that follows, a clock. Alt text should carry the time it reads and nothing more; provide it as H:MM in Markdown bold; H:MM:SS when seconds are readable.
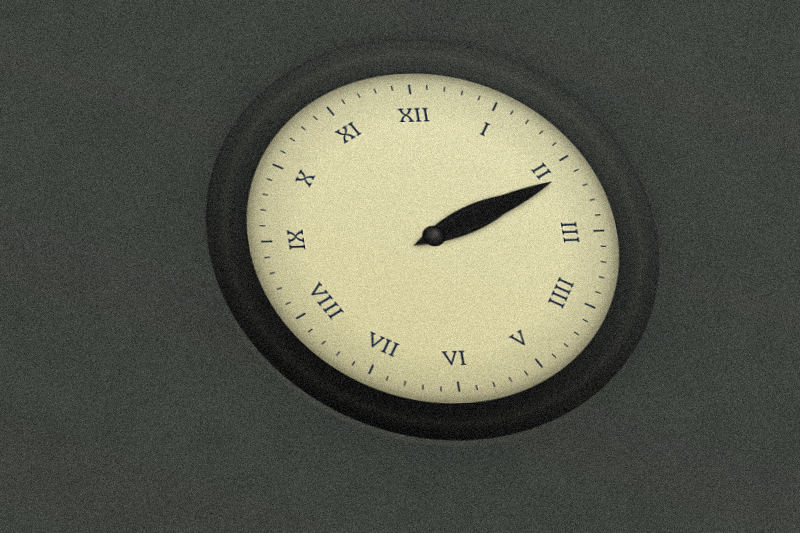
**2:11**
